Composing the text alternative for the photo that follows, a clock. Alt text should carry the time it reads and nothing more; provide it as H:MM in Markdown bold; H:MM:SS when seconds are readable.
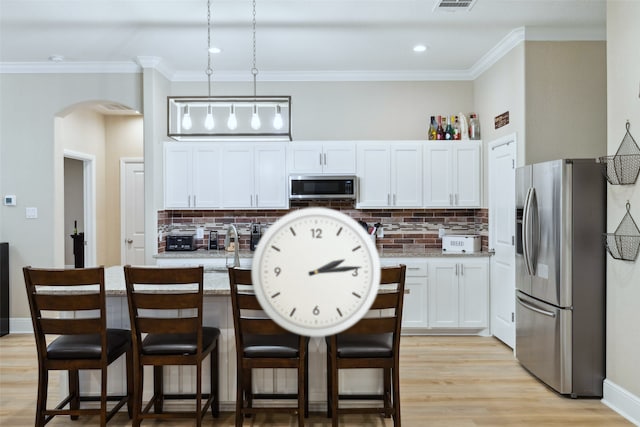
**2:14**
